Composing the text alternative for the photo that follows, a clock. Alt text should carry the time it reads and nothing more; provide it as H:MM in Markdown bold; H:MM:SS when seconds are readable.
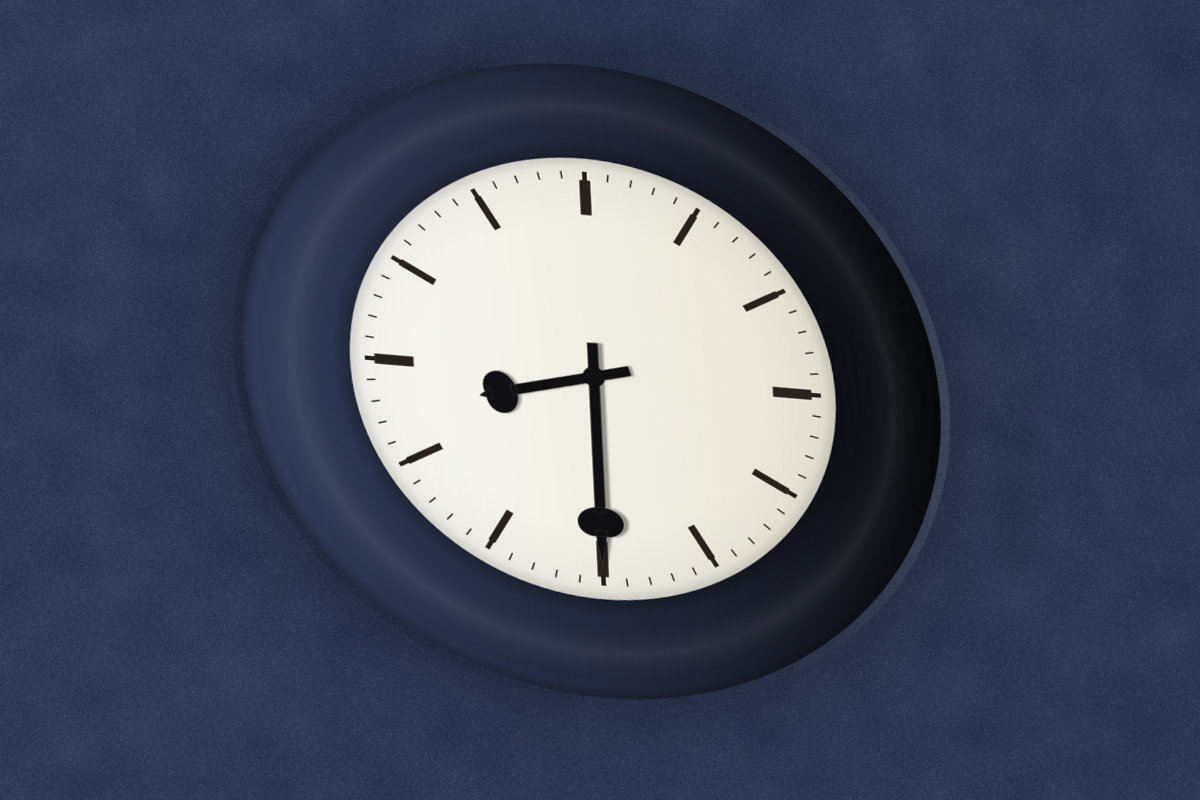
**8:30**
